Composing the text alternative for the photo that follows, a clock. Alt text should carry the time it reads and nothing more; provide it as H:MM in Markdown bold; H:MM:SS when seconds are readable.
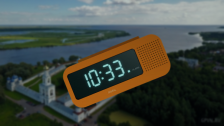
**10:33**
